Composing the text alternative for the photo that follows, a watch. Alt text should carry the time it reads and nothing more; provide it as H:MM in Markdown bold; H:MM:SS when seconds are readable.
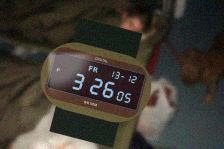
**3:26:05**
